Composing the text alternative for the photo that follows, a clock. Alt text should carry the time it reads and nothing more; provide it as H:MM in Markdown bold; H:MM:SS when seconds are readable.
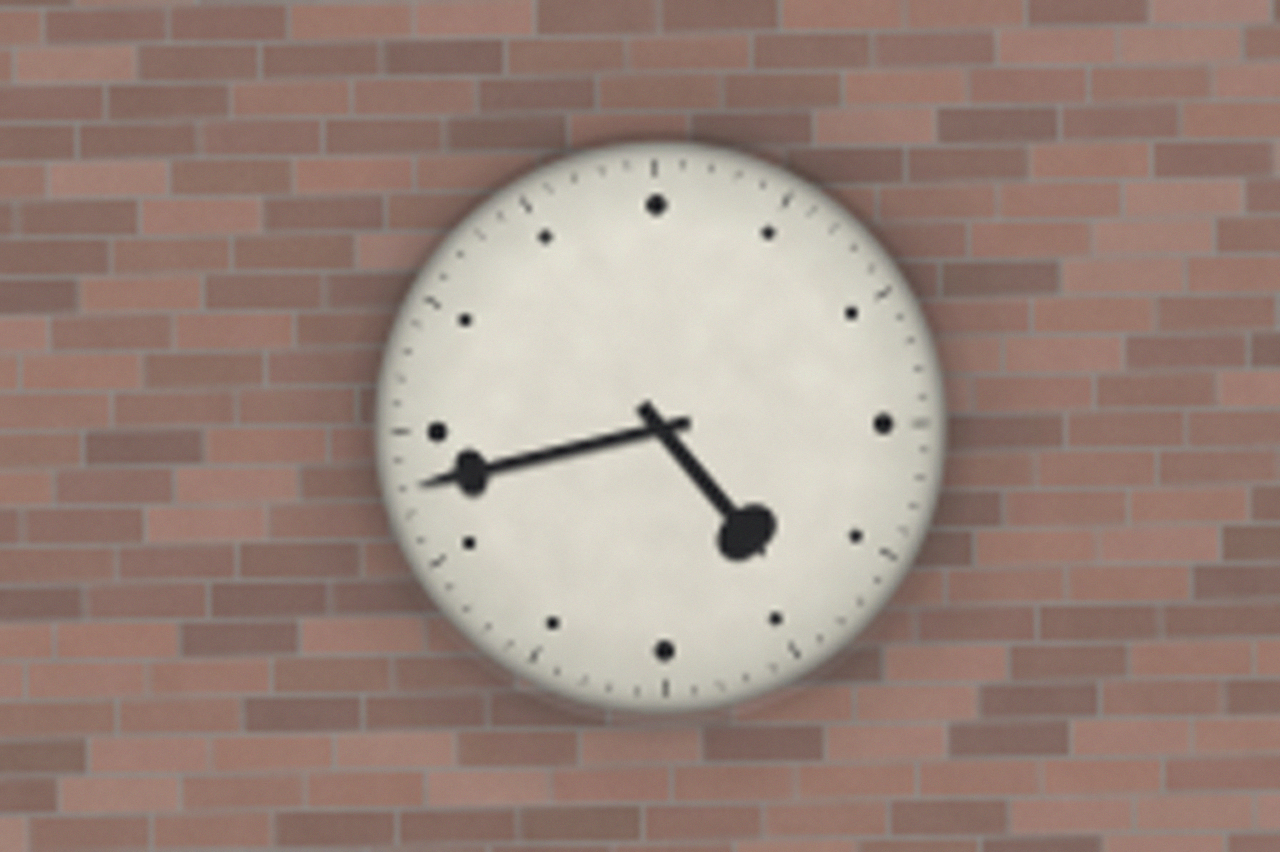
**4:43**
